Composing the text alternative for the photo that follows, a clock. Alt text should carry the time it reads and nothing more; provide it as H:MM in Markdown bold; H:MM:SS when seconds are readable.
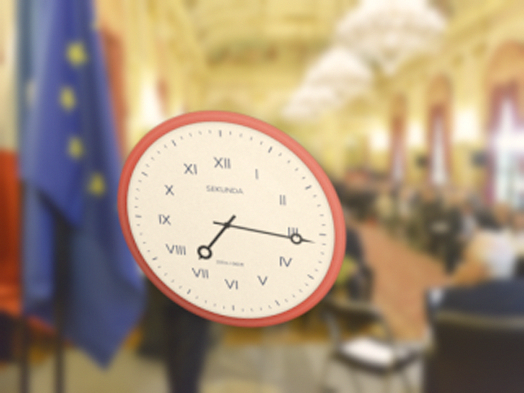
**7:16**
